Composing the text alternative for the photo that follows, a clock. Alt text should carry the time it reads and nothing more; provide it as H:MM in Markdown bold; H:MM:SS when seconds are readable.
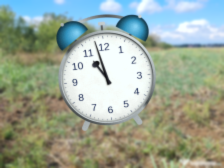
**10:58**
